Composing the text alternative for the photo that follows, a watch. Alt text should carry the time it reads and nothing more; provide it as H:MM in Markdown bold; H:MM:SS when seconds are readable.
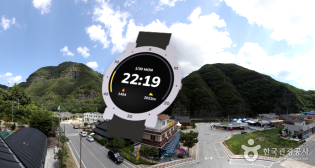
**22:19**
